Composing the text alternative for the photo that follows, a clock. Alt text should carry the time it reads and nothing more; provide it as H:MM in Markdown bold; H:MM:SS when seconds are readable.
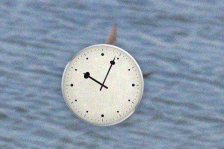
**10:04**
